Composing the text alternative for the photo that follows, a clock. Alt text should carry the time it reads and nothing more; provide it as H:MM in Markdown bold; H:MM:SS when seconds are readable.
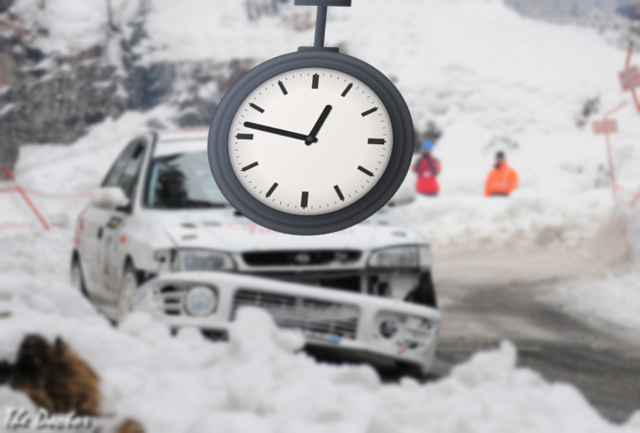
**12:47**
